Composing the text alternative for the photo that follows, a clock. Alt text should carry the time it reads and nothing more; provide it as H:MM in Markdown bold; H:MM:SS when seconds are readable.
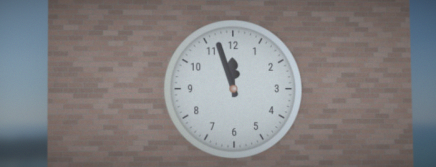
**11:57**
